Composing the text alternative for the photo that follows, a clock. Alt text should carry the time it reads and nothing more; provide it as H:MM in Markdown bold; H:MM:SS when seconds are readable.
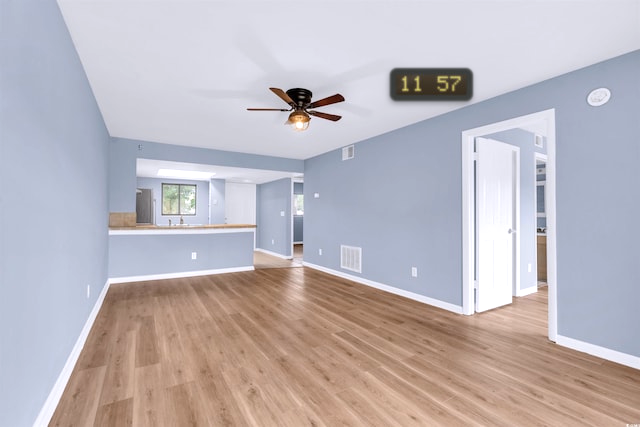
**11:57**
